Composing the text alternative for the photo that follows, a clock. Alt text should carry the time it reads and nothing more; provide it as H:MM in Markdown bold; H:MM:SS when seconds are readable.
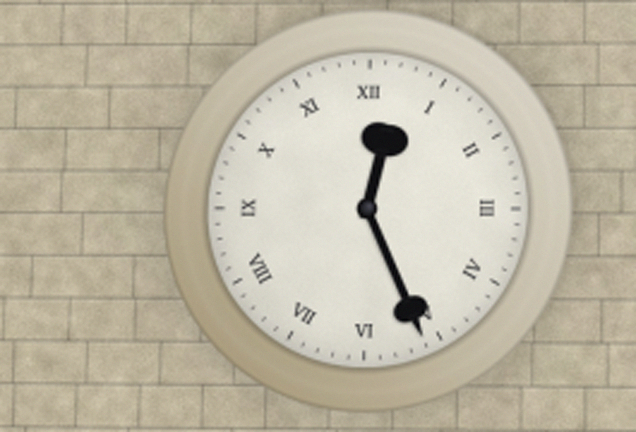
**12:26**
